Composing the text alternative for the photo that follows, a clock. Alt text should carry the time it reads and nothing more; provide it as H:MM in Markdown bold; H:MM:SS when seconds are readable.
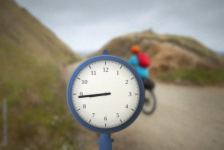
**8:44**
